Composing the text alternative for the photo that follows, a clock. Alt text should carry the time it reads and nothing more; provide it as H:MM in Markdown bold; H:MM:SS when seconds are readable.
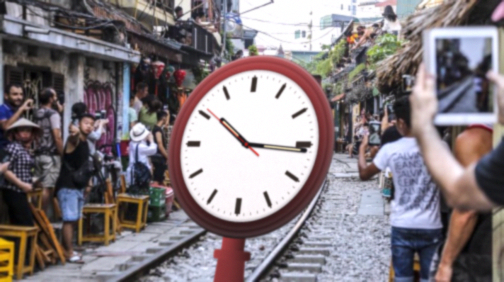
**10:15:51**
